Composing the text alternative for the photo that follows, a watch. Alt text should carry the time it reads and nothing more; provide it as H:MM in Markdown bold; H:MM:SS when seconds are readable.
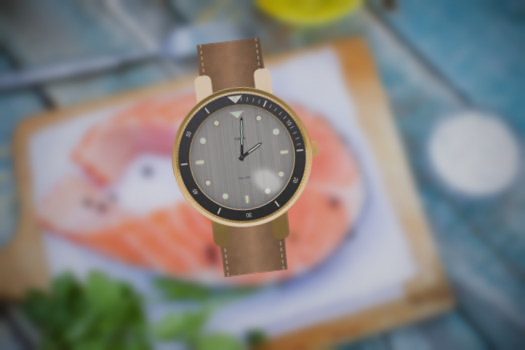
**2:01**
